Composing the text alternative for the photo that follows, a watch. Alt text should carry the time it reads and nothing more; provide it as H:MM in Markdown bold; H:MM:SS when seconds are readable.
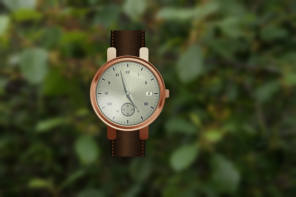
**4:57**
